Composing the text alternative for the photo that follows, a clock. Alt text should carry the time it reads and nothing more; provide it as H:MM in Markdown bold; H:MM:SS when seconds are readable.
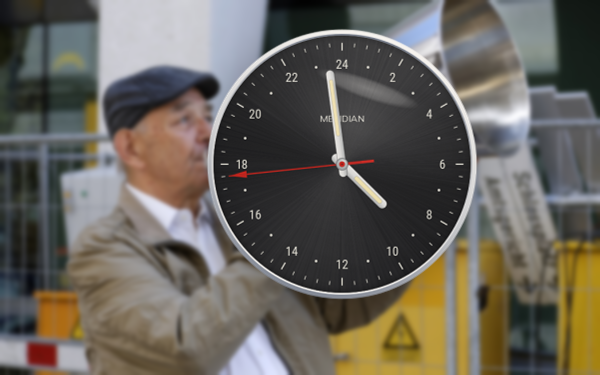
**8:58:44**
